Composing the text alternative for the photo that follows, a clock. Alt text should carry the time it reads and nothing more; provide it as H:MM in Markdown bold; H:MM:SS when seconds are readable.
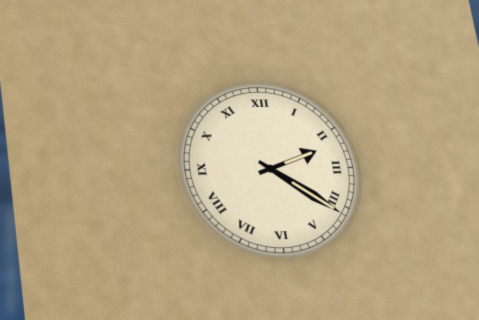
**2:21**
